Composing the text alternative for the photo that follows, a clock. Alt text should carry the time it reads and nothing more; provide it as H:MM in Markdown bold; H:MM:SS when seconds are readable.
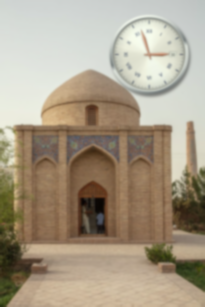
**2:57**
